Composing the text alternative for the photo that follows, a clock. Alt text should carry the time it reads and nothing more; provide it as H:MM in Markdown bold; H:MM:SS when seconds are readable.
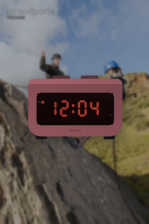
**12:04**
